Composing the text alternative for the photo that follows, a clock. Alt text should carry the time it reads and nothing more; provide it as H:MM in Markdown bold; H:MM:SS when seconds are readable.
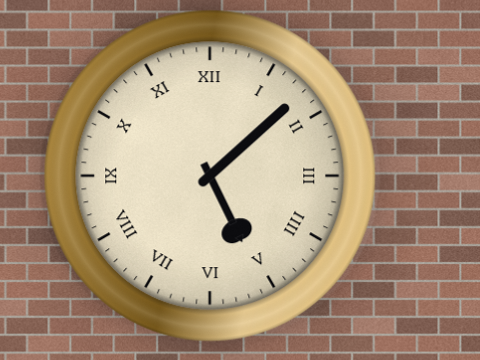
**5:08**
